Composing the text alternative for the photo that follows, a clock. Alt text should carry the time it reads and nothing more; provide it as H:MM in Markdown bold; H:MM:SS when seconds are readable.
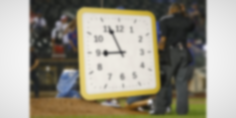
**8:56**
